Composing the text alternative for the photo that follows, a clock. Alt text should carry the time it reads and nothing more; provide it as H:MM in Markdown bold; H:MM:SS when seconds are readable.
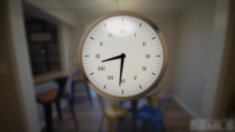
**8:31**
